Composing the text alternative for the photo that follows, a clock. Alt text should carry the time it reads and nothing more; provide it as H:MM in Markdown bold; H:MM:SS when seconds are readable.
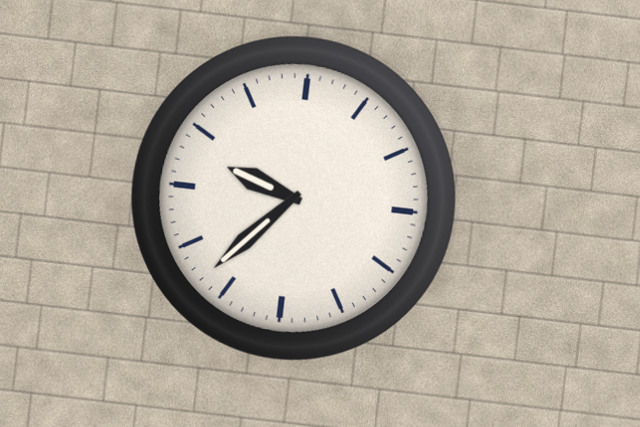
**9:37**
